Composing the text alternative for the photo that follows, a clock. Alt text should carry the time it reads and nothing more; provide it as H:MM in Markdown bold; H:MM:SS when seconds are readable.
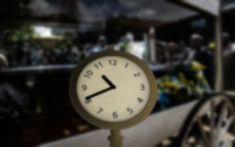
**10:41**
